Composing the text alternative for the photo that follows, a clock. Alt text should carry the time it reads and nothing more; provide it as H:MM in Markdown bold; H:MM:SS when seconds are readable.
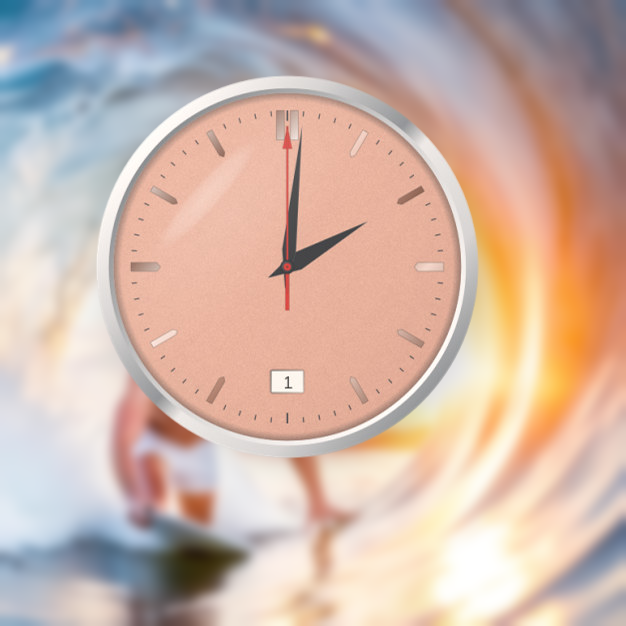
**2:01:00**
